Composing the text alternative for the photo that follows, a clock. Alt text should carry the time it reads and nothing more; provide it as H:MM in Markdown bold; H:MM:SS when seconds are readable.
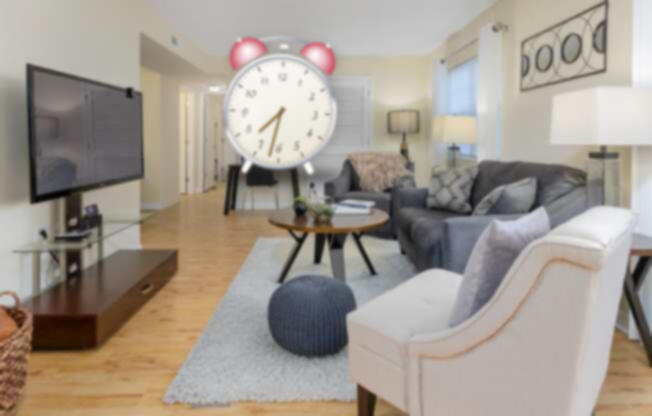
**7:32**
